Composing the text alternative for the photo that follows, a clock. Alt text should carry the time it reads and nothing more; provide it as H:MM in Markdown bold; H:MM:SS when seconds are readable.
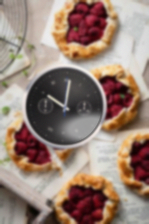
**10:01**
